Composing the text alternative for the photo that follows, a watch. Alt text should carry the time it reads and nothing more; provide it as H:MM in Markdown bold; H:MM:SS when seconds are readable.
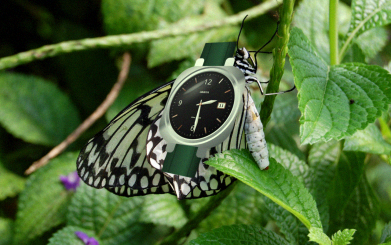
**2:29**
